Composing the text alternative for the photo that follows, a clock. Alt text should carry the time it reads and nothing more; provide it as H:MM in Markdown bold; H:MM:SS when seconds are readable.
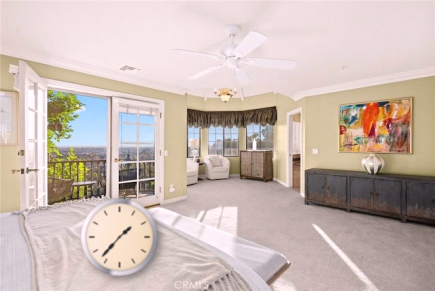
**1:37**
